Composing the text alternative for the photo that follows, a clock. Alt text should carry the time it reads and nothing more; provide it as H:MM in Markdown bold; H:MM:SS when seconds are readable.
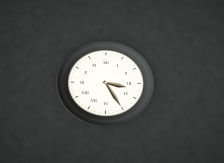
**3:25**
